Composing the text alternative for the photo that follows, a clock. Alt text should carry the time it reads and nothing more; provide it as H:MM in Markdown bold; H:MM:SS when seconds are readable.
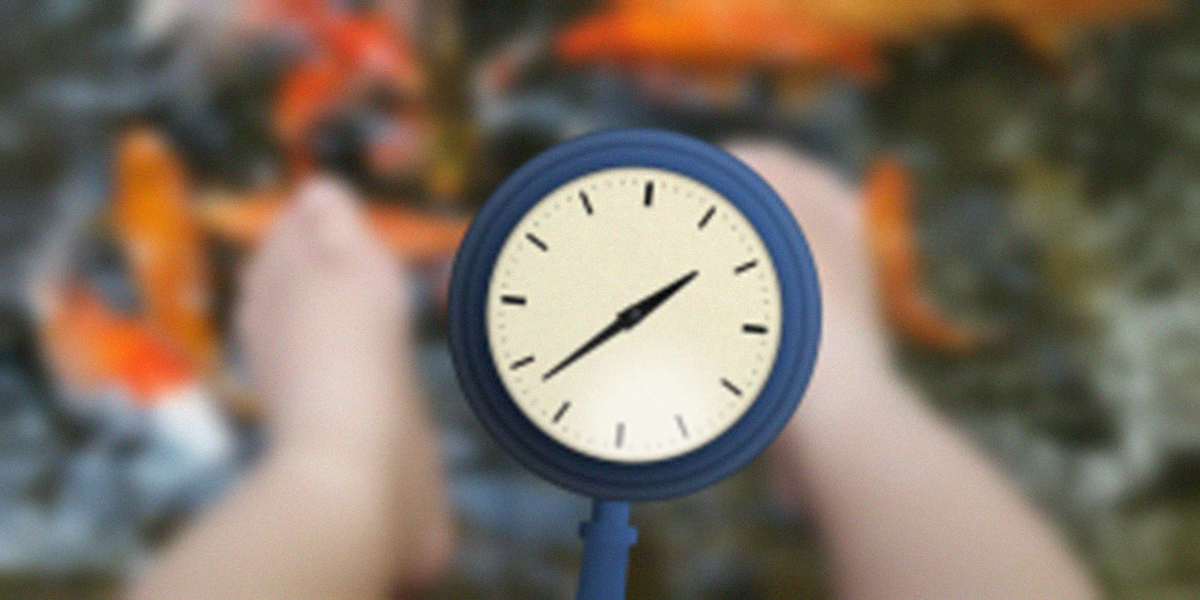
**1:38**
